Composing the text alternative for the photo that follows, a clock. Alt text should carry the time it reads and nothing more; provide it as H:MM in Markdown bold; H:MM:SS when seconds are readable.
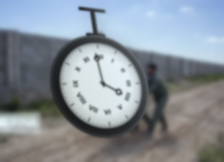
**3:59**
